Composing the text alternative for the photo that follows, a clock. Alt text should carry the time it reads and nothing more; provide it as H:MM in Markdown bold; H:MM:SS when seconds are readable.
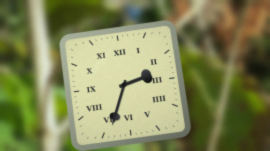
**2:34**
